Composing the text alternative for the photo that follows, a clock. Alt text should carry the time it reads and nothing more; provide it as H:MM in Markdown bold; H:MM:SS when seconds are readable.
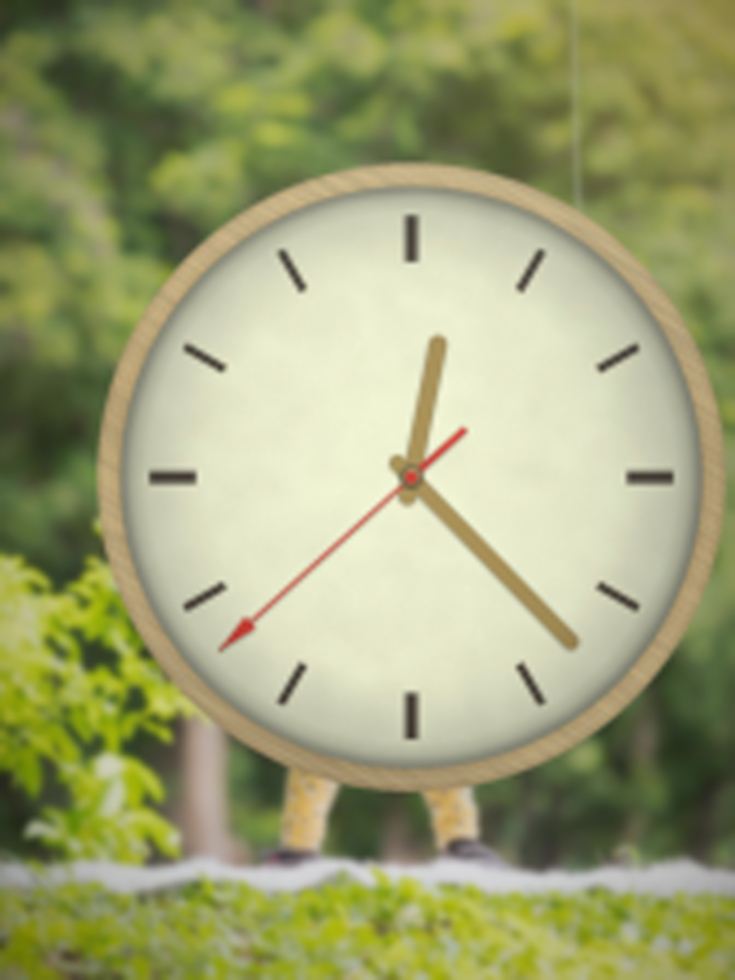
**12:22:38**
